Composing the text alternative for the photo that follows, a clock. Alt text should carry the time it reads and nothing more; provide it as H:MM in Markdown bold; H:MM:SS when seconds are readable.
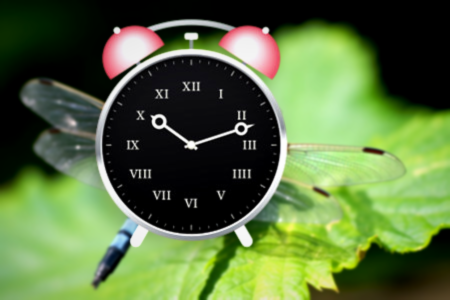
**10:12**
